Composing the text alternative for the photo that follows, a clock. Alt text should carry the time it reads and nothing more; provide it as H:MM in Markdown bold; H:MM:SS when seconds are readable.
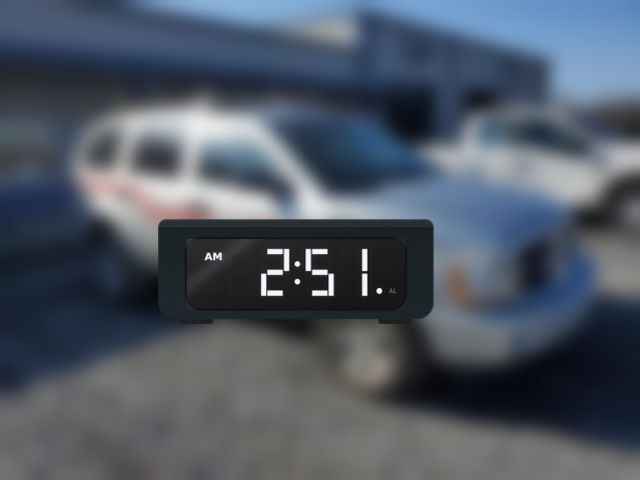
**2:51**
